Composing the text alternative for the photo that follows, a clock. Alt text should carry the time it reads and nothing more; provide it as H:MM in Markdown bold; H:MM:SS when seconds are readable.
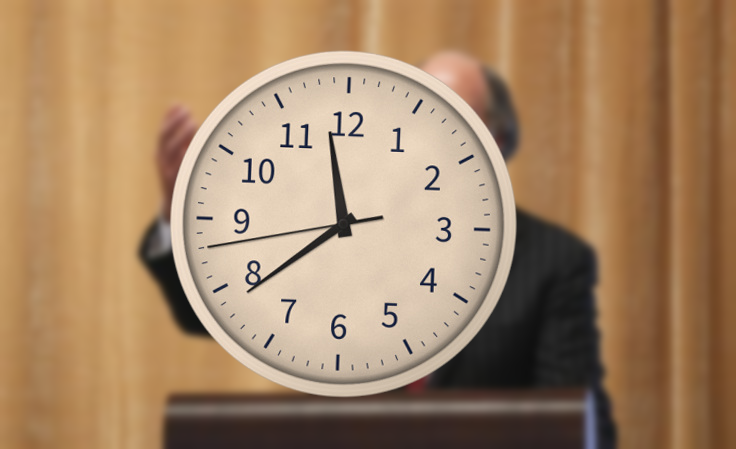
**11:38:43**
